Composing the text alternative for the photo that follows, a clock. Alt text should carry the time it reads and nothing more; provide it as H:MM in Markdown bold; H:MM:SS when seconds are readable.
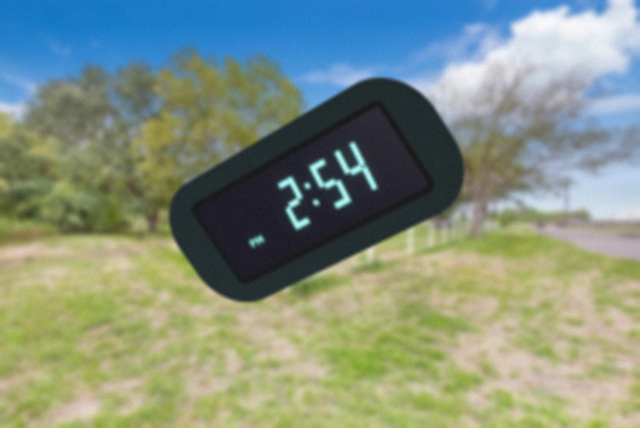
**2:54**
